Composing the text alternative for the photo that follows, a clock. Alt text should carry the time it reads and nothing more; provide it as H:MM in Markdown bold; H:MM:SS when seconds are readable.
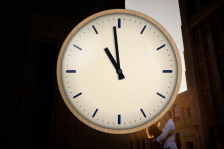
**10:59**
